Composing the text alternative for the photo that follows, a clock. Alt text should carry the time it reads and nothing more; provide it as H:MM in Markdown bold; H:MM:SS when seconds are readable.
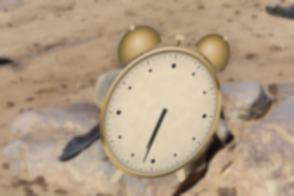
**6:32**
